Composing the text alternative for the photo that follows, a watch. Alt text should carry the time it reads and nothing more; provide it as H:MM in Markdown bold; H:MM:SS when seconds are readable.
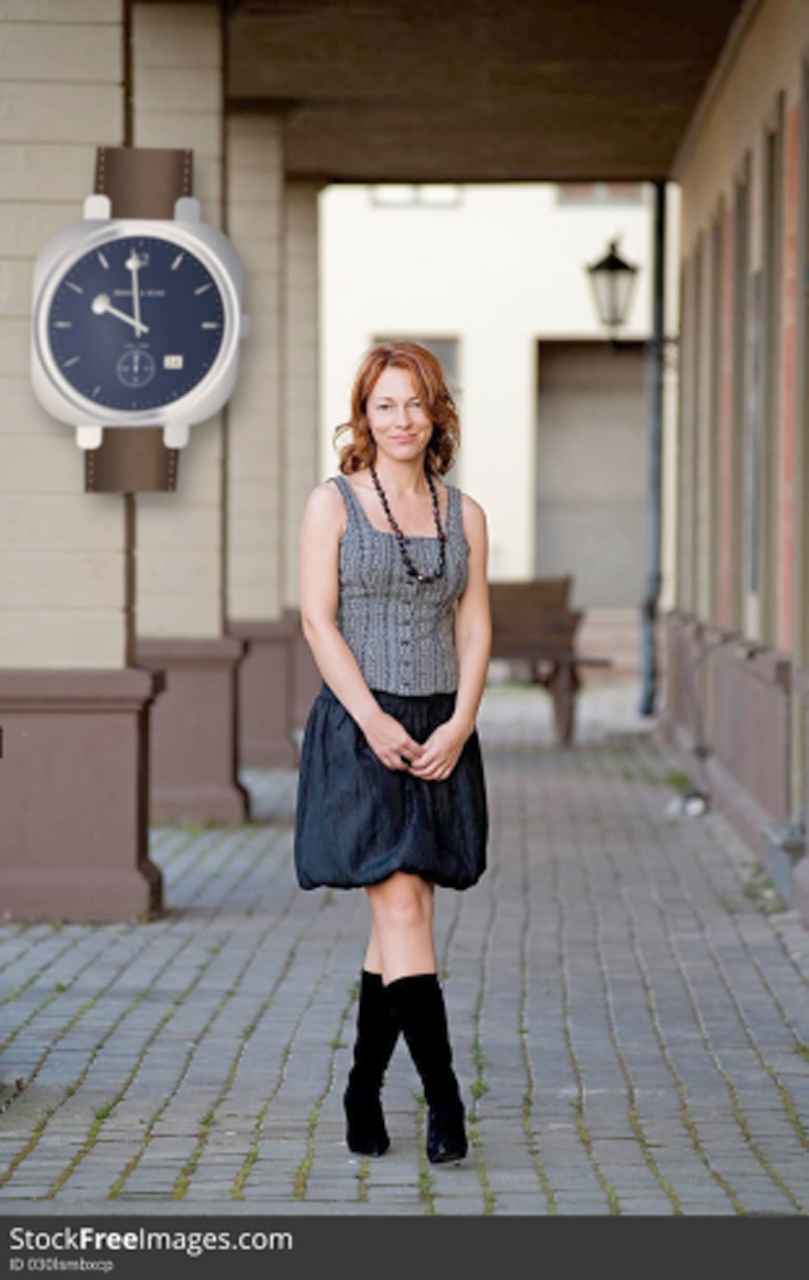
**9:59**
